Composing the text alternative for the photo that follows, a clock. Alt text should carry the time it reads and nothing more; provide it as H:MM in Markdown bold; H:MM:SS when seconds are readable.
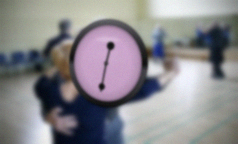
**12:32**
